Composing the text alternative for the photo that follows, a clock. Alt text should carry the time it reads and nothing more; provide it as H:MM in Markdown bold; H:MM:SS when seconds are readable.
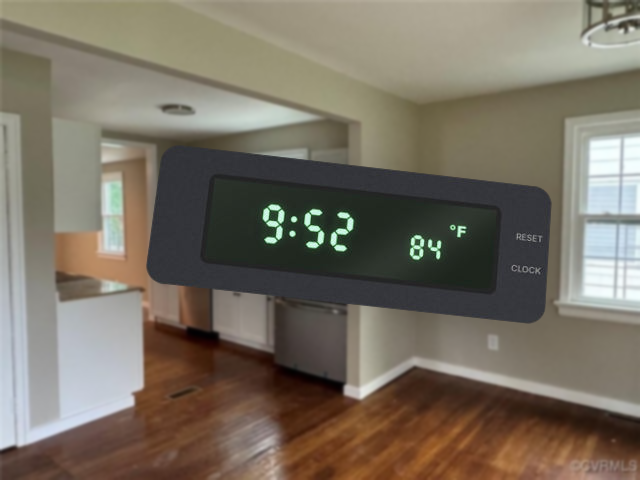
**9:52**
